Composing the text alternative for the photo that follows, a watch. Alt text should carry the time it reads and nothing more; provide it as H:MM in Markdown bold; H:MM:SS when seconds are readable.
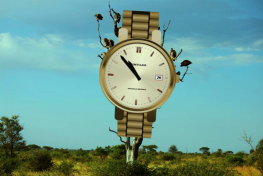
**10:53**
